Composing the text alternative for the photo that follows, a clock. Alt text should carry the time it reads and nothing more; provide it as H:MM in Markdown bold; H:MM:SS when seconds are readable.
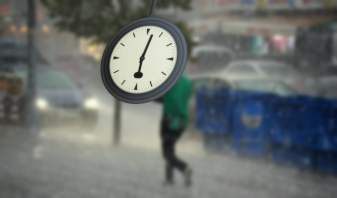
**6:02**
